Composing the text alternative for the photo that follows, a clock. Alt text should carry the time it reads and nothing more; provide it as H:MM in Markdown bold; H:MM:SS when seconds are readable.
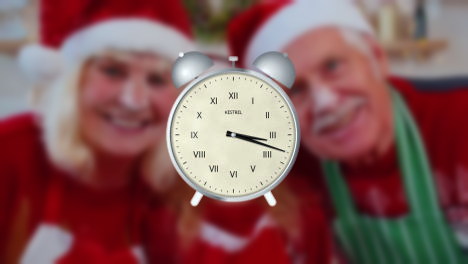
**3:18**
